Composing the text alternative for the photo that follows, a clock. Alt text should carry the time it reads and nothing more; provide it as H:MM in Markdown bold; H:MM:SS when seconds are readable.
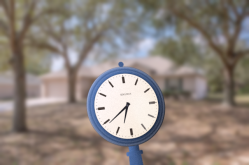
**6:39**
